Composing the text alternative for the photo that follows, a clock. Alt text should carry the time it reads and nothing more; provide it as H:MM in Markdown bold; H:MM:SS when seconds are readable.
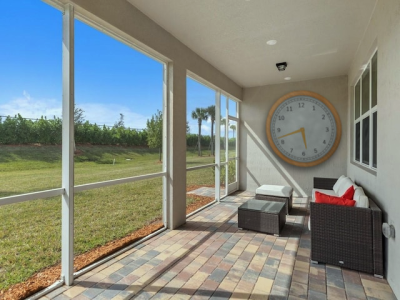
**5:42**
